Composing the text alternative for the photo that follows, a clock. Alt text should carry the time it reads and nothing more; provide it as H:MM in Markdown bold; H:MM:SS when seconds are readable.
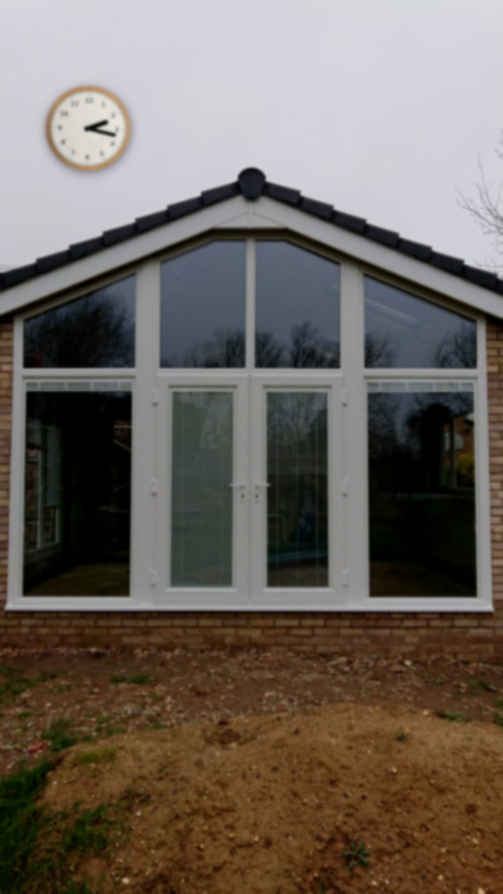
**2:17**
